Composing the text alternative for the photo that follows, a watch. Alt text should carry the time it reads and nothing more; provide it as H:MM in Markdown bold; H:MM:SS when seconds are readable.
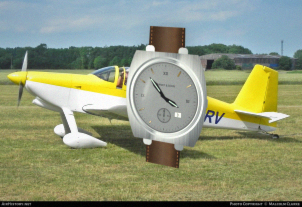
**3:53**
